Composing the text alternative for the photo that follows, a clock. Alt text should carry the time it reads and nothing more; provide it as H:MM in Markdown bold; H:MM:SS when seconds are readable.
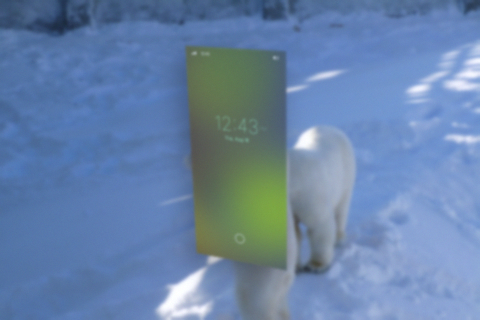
**12:43**
